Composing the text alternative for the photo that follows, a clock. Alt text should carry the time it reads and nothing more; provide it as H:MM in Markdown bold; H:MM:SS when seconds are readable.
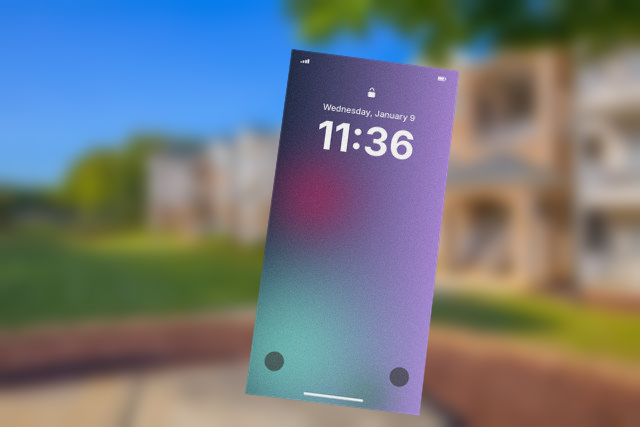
**11:36**
